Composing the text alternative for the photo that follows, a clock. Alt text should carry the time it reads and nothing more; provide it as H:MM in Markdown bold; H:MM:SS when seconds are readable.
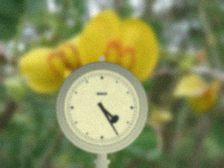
**4:25**
